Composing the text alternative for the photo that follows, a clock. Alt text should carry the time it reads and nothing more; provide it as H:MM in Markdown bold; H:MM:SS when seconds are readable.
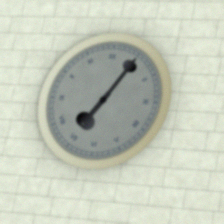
**7:05**
